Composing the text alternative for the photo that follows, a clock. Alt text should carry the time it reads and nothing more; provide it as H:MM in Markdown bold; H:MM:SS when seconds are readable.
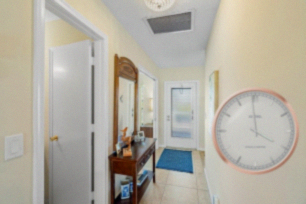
**3:59**
